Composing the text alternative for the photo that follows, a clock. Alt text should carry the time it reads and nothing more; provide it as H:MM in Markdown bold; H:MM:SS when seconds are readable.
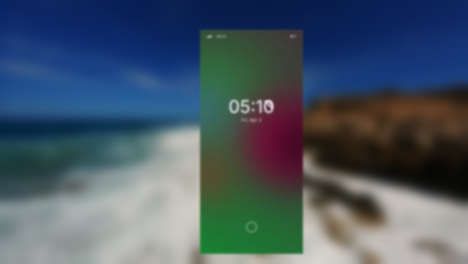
**5:10**
